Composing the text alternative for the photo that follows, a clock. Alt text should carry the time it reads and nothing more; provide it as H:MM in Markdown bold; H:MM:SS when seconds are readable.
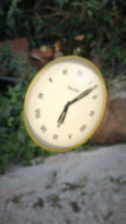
**6:07**
